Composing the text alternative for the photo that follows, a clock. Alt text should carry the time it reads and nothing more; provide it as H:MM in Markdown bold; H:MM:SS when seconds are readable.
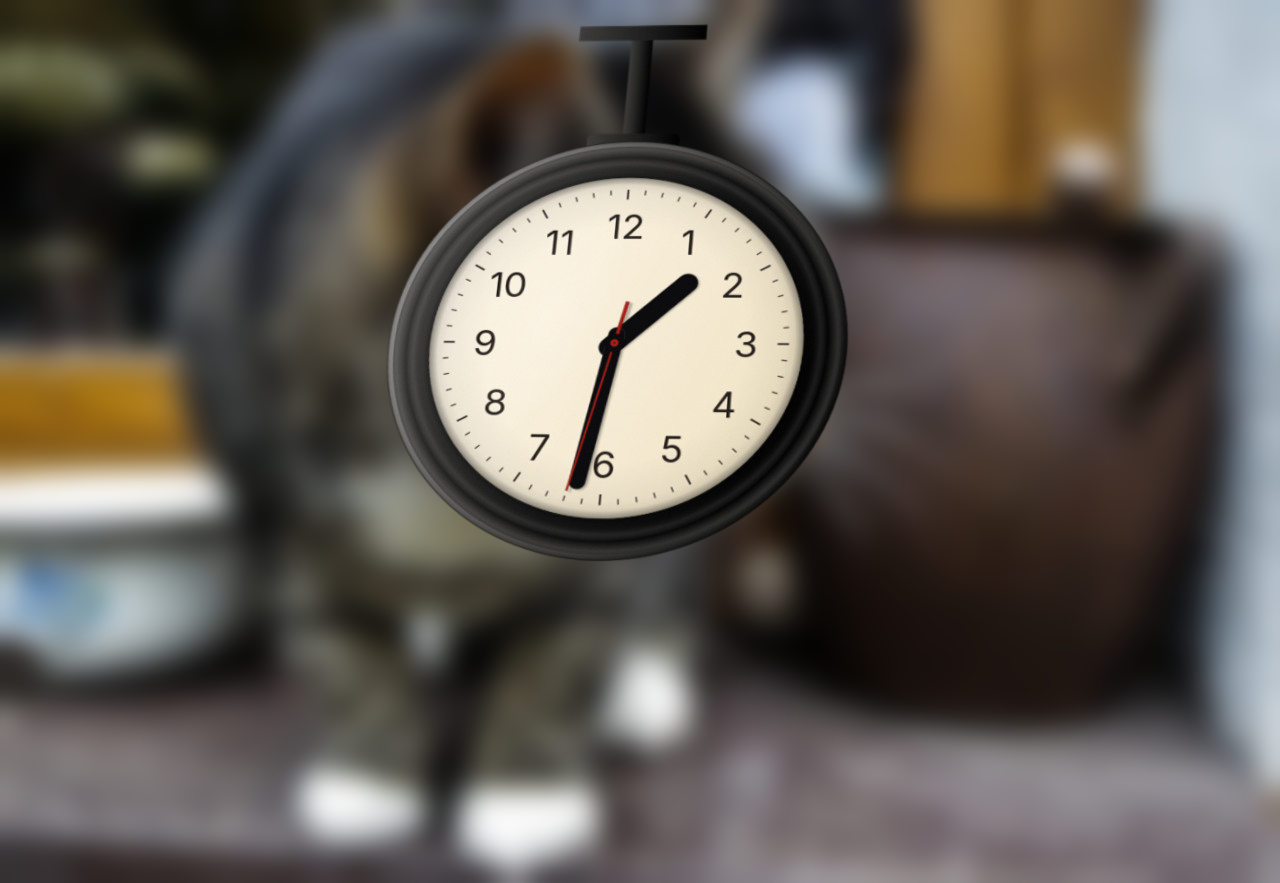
**1:31:32**
